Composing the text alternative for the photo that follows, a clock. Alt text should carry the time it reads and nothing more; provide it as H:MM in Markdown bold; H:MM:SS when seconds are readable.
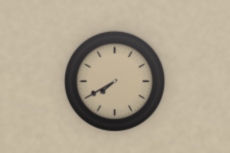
**7:40**
